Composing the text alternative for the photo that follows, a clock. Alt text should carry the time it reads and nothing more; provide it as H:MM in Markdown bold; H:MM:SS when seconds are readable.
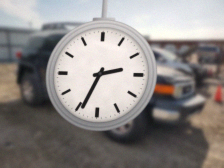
**2:34**
